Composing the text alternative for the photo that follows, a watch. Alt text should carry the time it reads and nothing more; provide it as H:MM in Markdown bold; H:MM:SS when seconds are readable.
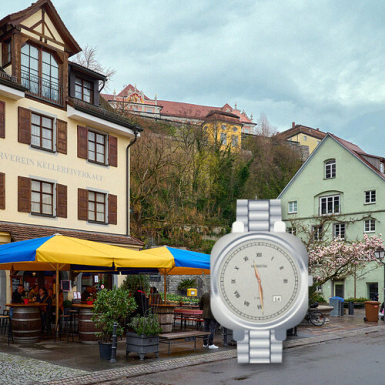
**11:29**
